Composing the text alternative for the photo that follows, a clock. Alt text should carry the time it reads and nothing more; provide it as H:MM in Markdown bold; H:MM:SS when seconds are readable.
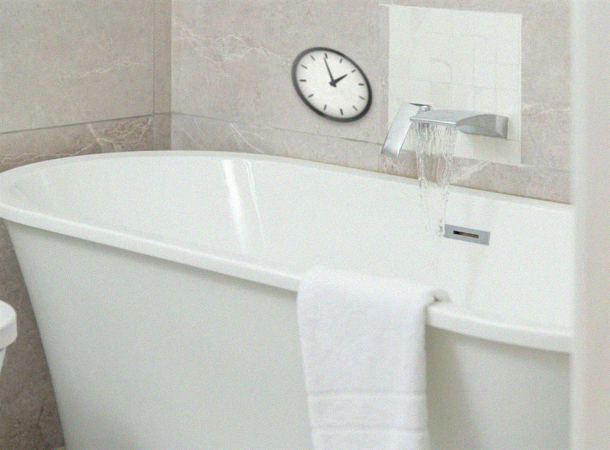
**1:59**
